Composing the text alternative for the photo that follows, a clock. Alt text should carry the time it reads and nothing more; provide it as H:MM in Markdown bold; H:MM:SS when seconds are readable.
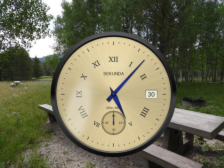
**5:07**
